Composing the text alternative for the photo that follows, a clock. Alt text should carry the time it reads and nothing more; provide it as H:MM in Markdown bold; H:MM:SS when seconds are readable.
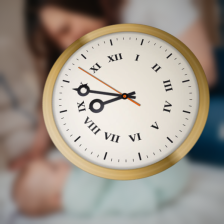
**8:48:53**
